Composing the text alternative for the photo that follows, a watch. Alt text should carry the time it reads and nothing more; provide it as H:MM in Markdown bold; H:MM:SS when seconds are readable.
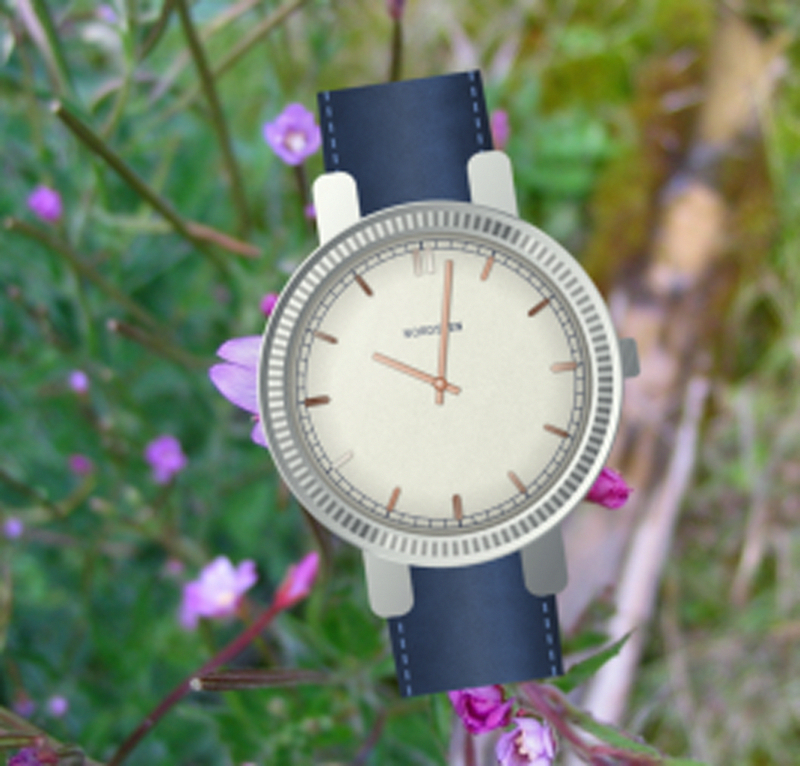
**10:02**
